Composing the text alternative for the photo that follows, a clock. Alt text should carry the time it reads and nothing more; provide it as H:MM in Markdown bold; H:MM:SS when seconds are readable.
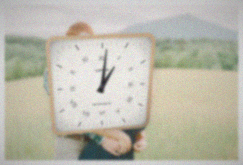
**1:01**
